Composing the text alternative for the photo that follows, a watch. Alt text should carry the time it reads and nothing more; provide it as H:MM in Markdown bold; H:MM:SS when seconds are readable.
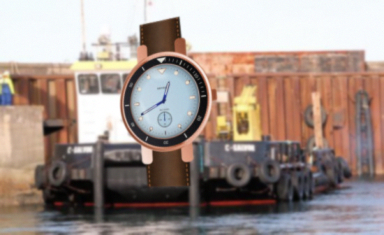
**12:41**
